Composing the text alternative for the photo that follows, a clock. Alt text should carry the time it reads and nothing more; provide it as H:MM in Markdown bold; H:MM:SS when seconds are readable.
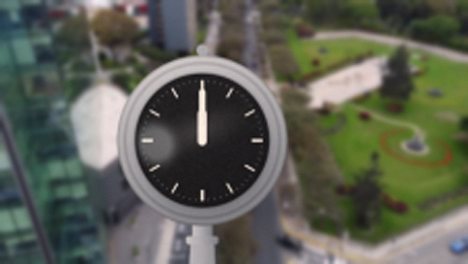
**12:00**
